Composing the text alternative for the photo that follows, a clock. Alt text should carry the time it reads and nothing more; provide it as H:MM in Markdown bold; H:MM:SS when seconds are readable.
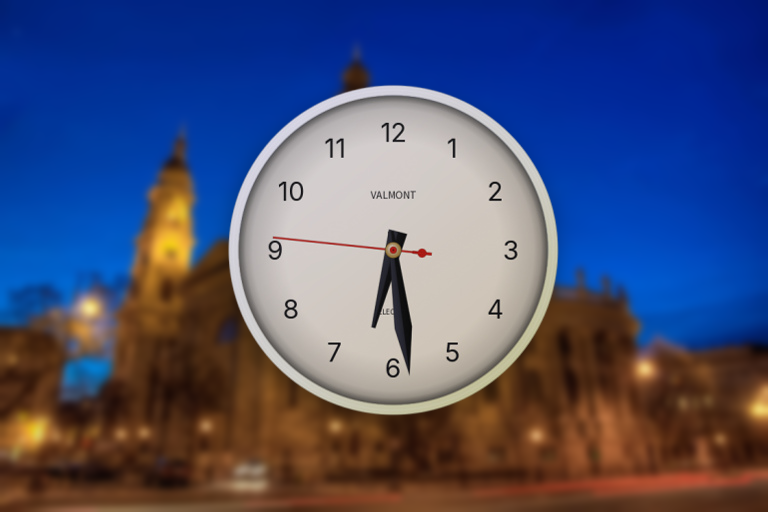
**6:28:46**
